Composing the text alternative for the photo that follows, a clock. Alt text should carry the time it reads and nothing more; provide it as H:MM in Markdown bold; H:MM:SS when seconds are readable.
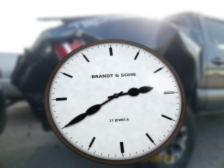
**2:40**
